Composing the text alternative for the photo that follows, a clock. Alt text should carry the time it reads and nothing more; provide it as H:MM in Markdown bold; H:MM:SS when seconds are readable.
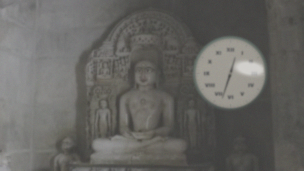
**12:33**
